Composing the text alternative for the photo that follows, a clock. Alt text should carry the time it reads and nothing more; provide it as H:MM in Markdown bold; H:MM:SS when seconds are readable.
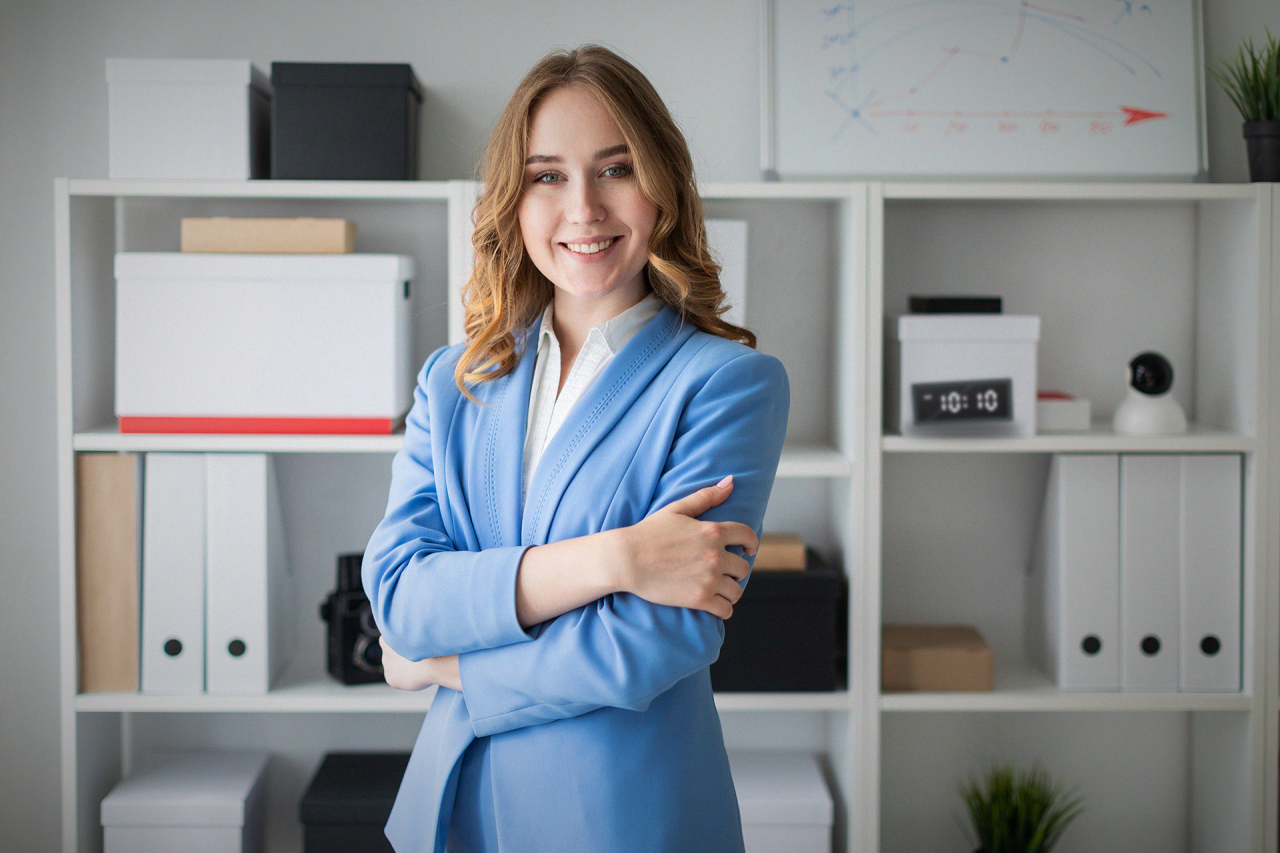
**10:10**
